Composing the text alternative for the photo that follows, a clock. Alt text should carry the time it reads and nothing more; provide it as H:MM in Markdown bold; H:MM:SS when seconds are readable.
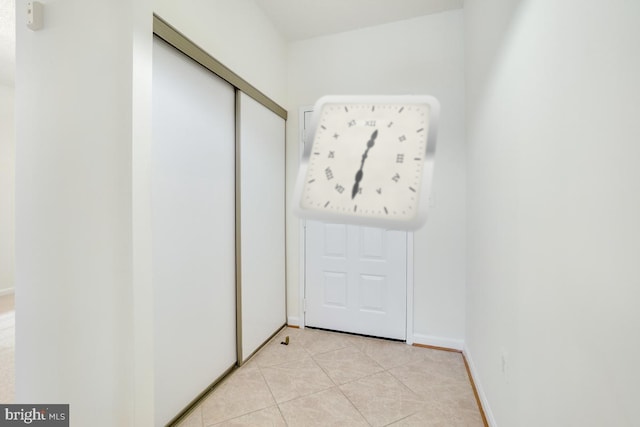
**12:31**
